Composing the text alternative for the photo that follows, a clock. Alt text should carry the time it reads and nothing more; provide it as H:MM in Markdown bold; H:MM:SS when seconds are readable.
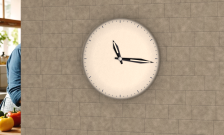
**11:16**
